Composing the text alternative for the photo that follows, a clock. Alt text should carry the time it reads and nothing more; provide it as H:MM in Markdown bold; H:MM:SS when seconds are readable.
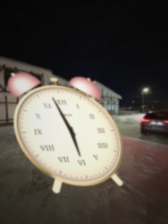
**5:58**
